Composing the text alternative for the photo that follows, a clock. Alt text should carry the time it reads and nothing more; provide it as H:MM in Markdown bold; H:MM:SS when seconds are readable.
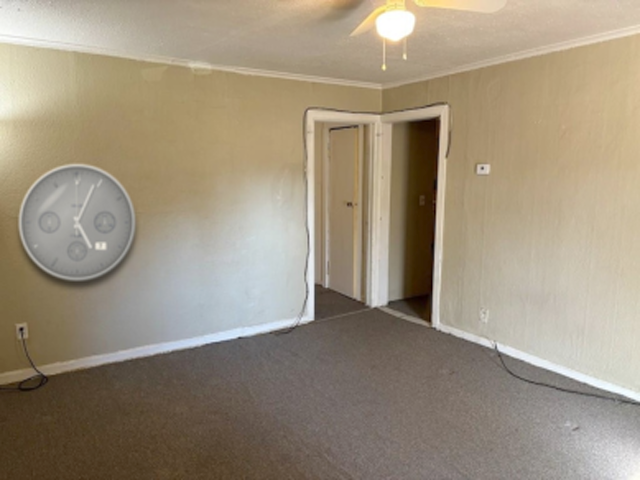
**5:04**
